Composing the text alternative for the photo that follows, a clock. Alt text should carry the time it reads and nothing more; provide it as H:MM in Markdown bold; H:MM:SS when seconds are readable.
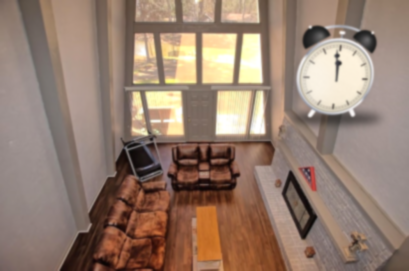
**11:59**
